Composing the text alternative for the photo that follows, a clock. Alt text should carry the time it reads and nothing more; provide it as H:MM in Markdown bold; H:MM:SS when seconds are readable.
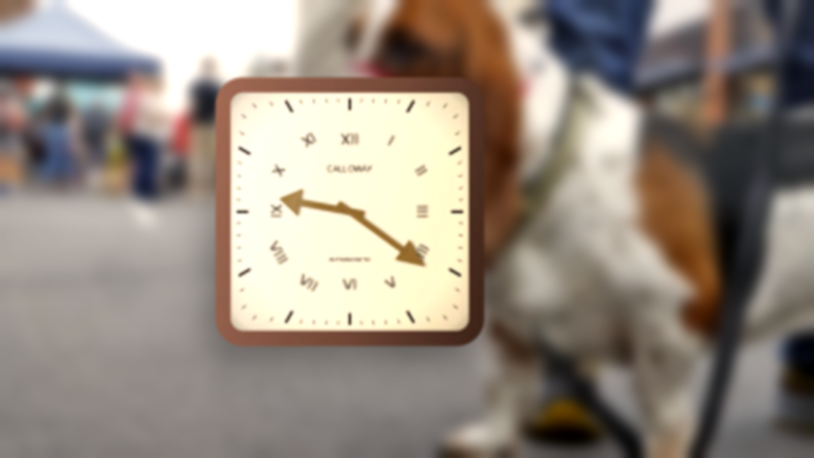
**9:21**
